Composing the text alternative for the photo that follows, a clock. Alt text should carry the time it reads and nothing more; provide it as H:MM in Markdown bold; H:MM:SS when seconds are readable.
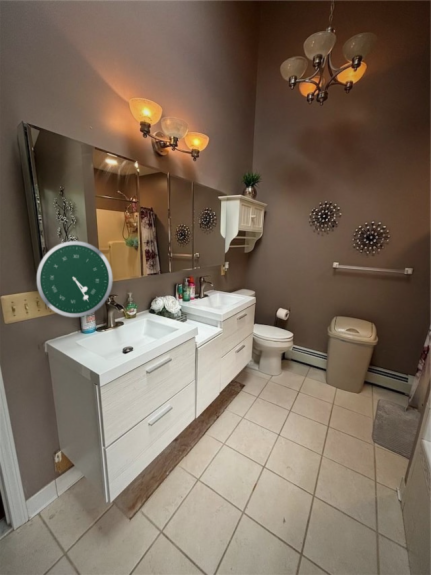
**4:24**
